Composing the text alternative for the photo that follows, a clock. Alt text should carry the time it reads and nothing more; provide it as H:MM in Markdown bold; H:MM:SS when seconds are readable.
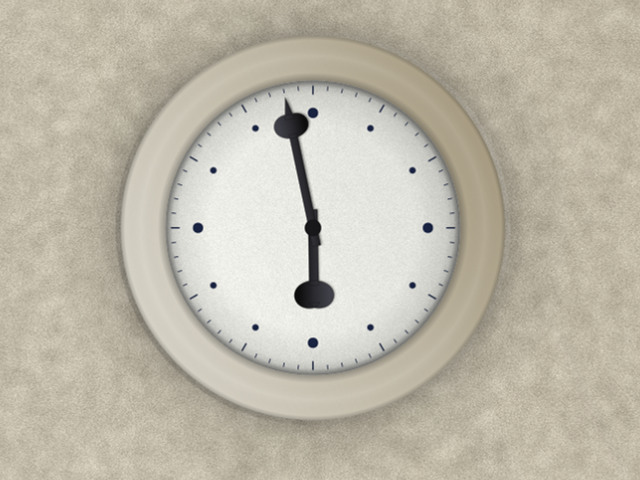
**5:58**
